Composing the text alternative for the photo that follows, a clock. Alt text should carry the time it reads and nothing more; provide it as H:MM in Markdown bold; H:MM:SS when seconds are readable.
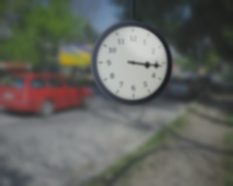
**3:16**
